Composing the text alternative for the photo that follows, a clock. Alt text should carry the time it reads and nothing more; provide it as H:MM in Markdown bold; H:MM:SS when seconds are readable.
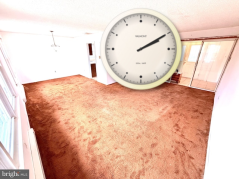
**2:10**
